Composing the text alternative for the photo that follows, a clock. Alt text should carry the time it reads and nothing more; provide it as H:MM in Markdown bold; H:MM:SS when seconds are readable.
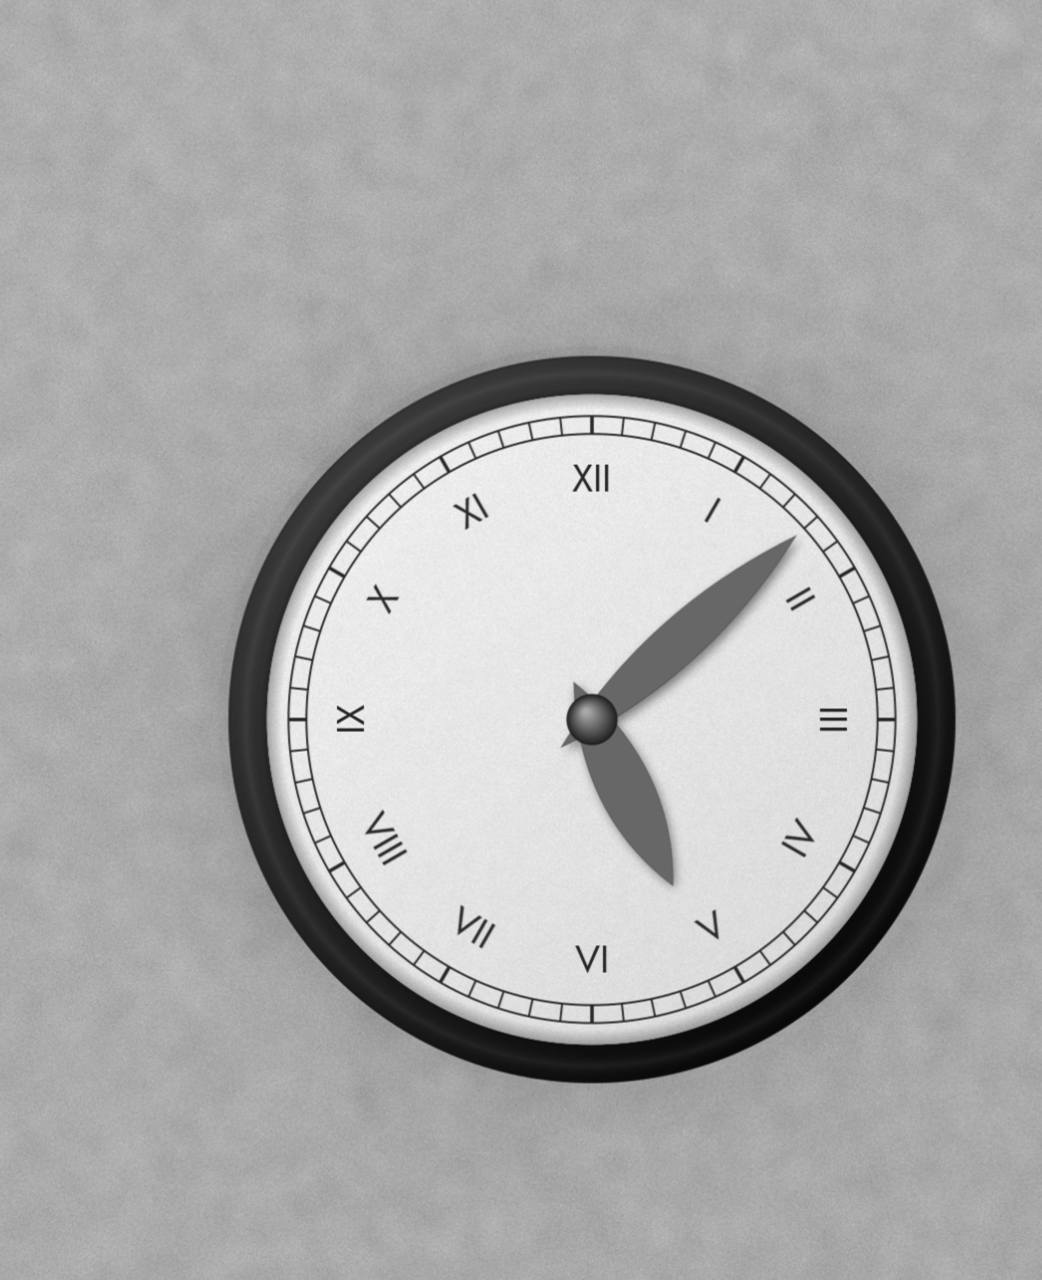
**5:08**
